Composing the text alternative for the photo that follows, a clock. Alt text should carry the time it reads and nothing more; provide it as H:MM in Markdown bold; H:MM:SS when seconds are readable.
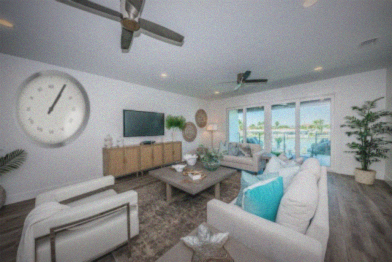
**1:05**
